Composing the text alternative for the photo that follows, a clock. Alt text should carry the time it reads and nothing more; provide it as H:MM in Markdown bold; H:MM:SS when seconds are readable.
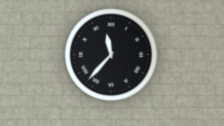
**11:37**
